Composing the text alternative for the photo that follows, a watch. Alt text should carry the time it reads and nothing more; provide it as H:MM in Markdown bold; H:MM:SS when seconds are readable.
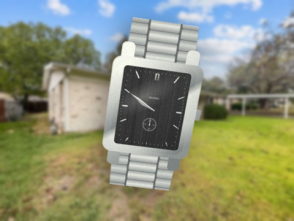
**9:50**
